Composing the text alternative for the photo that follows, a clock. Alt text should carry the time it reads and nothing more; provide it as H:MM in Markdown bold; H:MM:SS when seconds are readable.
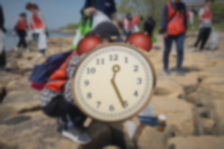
**12:26**
